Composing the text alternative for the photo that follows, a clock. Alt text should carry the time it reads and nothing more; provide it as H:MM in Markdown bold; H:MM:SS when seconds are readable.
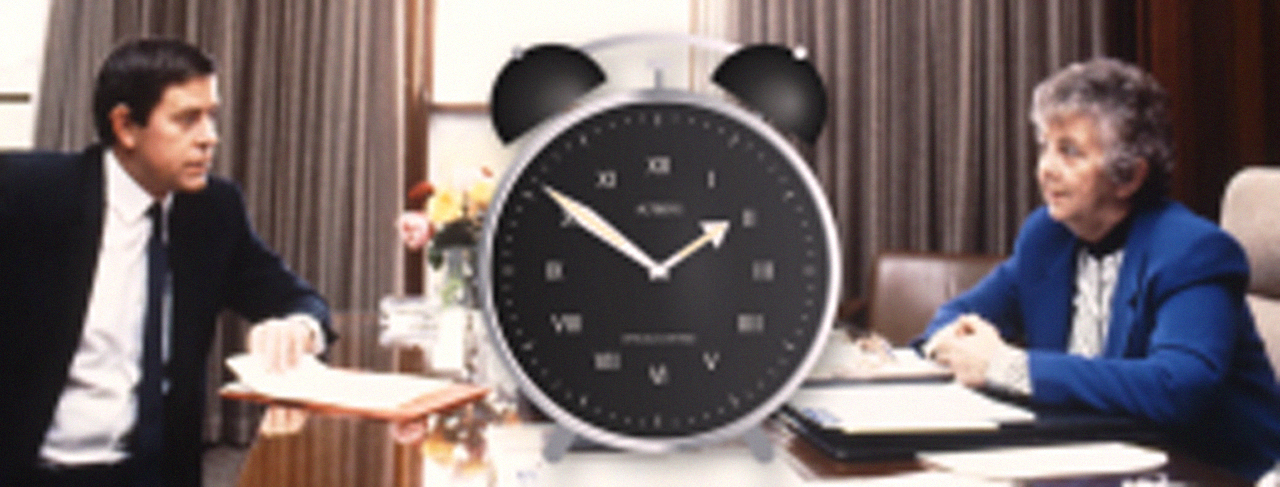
**1:51**
